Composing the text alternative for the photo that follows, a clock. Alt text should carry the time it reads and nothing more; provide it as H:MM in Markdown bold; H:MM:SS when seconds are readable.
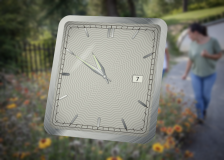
**10:50**
